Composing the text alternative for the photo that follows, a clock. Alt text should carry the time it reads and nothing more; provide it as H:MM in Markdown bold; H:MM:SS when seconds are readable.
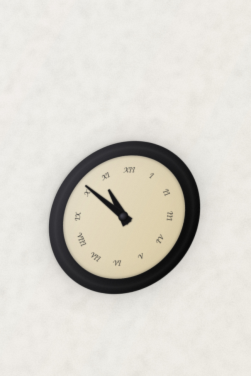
**10:51**
